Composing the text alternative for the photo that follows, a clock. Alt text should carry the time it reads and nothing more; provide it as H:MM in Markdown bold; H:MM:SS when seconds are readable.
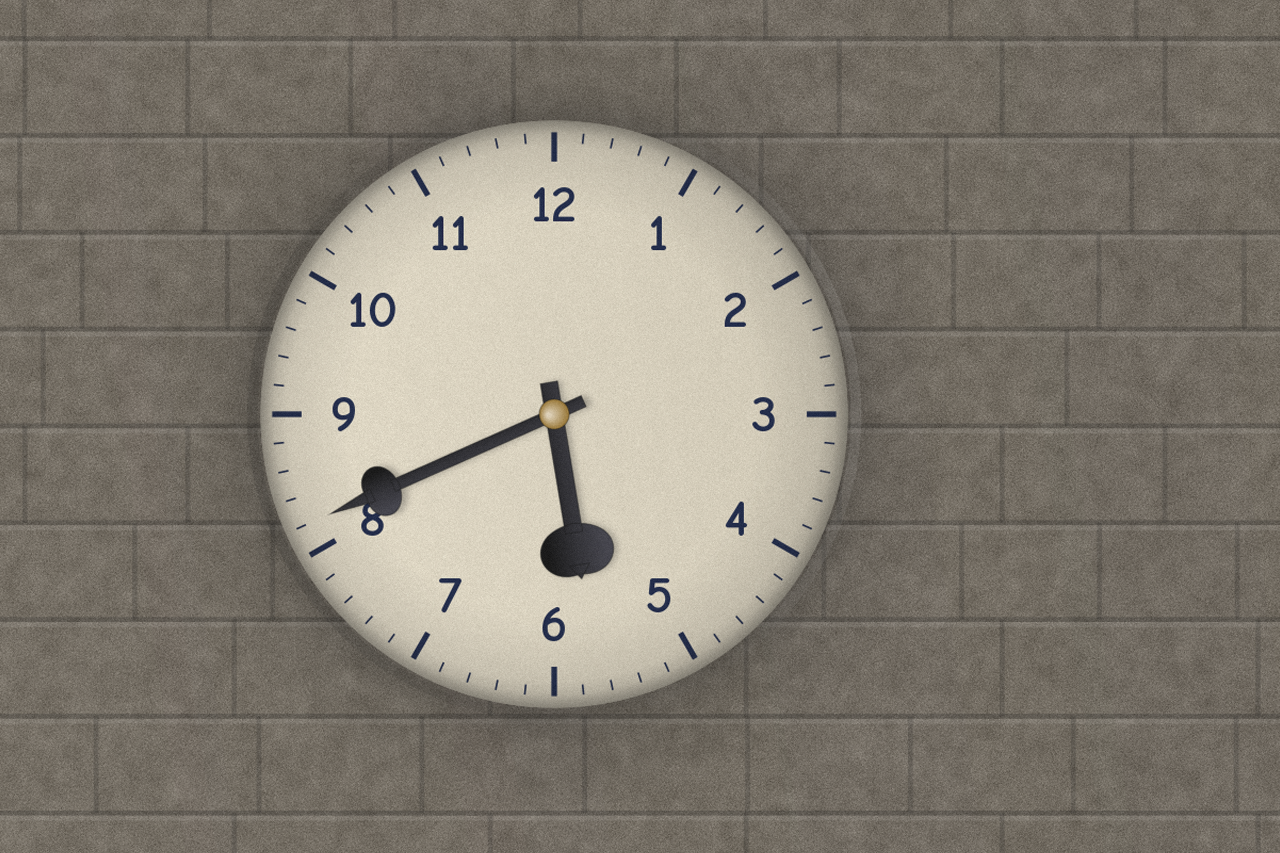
**5:41**
